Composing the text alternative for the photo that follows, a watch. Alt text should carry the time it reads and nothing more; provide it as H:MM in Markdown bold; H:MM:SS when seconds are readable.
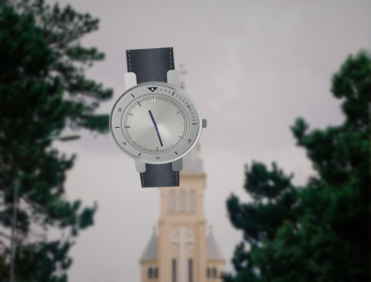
**11:28**
